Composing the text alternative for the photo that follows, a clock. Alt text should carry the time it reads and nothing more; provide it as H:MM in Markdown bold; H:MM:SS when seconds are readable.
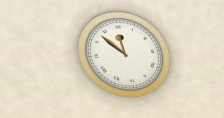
**11:53**
